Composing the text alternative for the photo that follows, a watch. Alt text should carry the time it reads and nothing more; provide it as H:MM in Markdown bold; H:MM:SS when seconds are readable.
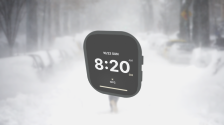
**8:20**
